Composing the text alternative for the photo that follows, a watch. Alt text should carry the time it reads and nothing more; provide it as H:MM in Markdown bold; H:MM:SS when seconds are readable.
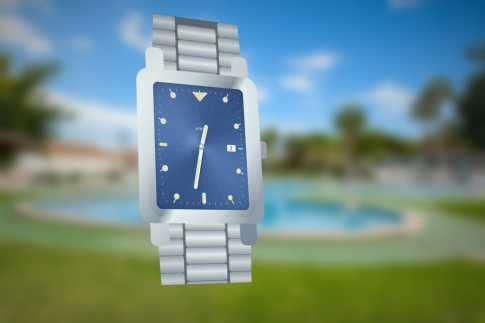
**12:32**
